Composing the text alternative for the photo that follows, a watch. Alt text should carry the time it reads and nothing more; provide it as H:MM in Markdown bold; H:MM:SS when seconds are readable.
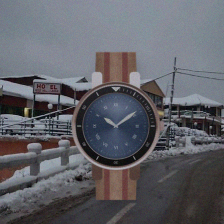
**10:09**
